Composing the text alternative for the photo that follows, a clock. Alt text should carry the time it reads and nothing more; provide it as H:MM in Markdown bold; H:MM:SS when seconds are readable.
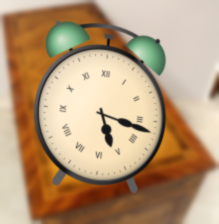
**5:17**
